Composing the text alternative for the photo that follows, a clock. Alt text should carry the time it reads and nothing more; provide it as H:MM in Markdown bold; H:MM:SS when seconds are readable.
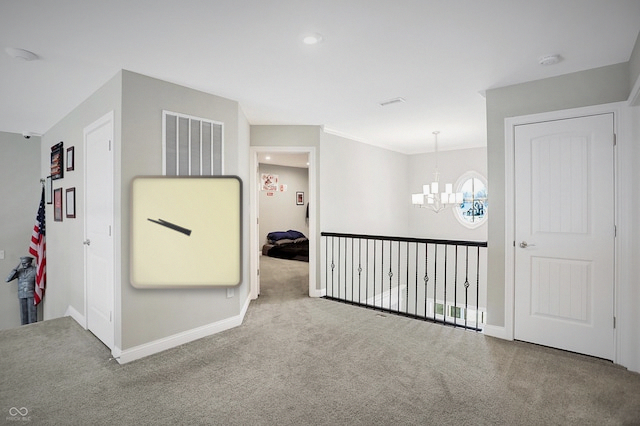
**9:48**
